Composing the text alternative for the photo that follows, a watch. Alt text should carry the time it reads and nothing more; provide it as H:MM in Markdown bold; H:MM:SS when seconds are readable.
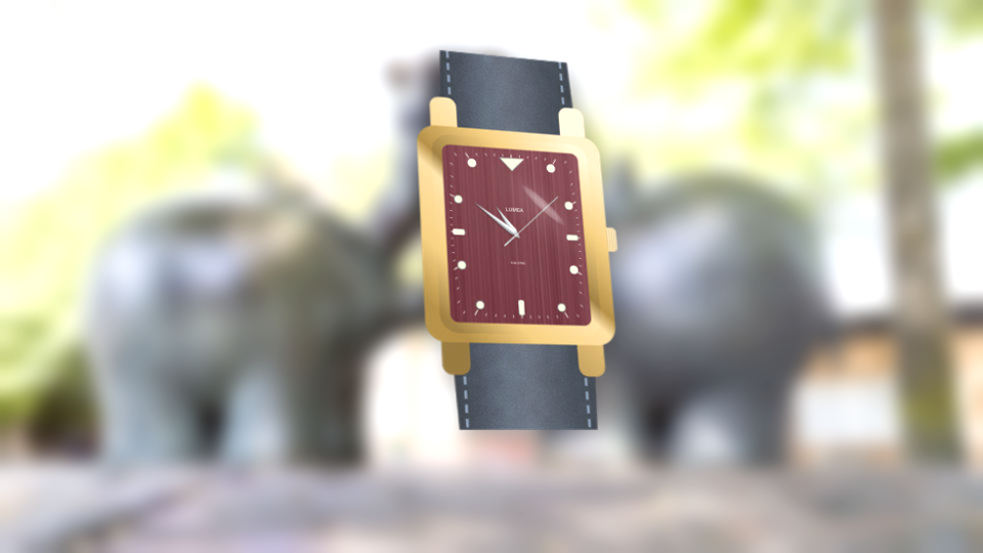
**10:51:08**
